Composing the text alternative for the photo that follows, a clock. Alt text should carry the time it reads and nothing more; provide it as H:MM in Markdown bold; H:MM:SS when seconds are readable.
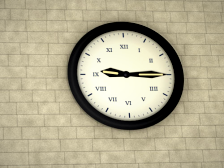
**9:15**
